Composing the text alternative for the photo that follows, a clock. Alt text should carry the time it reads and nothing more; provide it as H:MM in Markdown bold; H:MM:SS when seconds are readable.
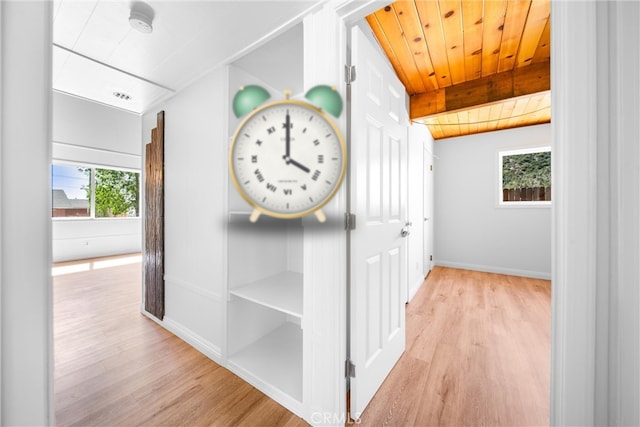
**4:00**
